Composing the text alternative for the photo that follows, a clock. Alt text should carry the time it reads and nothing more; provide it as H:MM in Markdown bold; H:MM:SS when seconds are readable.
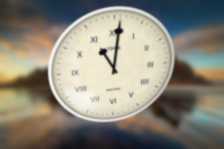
**11:01**
